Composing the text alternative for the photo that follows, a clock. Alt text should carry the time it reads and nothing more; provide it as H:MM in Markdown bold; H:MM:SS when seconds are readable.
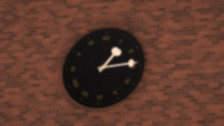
**1:14**
